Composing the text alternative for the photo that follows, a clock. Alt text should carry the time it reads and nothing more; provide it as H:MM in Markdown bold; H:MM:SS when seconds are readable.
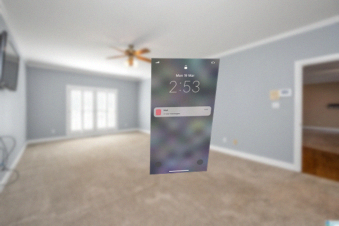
**2:53**
